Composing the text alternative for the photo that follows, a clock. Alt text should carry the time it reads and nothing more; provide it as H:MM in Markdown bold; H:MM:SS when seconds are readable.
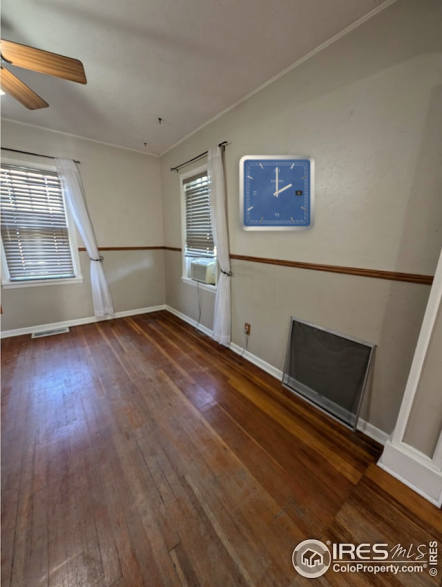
**2:00**
